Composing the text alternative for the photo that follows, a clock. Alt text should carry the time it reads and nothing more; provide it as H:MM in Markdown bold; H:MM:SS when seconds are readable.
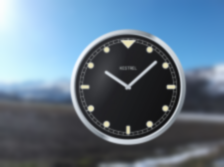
**10:08**
